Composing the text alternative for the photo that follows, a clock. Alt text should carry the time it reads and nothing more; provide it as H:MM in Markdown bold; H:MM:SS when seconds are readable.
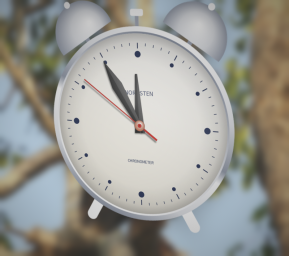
**11:54:51**
